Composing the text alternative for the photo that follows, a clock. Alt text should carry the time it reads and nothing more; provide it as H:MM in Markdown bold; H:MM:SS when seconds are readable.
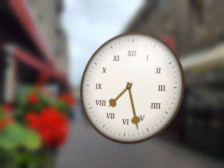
**7:27**
